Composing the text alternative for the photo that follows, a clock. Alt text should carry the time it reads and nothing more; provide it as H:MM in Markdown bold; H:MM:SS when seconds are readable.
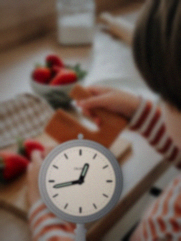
**12:43**
